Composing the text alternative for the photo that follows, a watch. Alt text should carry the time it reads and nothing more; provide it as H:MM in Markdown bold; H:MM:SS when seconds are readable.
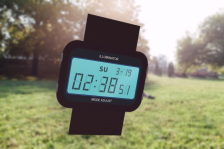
**2:38:51**
